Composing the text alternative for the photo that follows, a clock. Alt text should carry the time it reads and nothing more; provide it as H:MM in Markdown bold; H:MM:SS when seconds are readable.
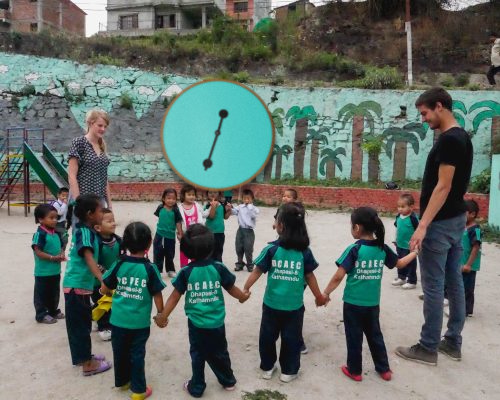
**12:33**
